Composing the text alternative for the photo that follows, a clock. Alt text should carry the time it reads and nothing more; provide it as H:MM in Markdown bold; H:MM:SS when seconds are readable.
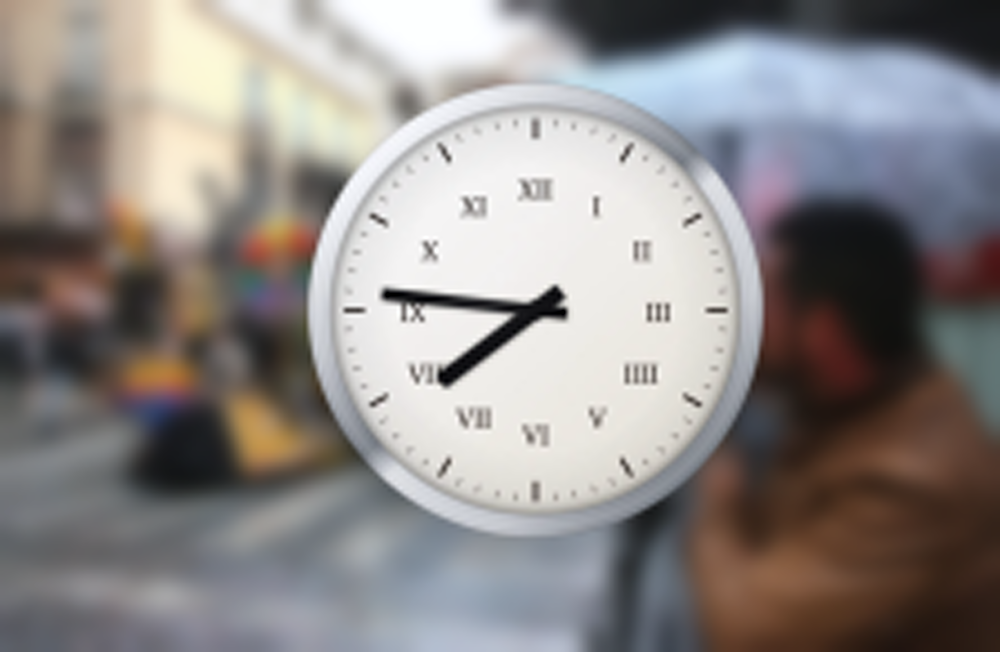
**7:46**
